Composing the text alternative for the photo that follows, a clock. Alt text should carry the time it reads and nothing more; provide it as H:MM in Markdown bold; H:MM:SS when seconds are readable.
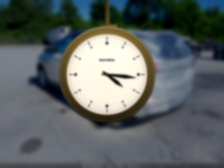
**4:16**
